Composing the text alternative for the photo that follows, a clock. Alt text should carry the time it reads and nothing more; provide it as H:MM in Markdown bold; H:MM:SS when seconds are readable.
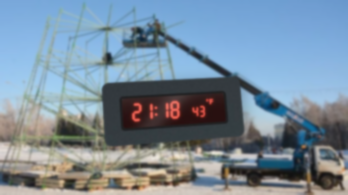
**21:18**
